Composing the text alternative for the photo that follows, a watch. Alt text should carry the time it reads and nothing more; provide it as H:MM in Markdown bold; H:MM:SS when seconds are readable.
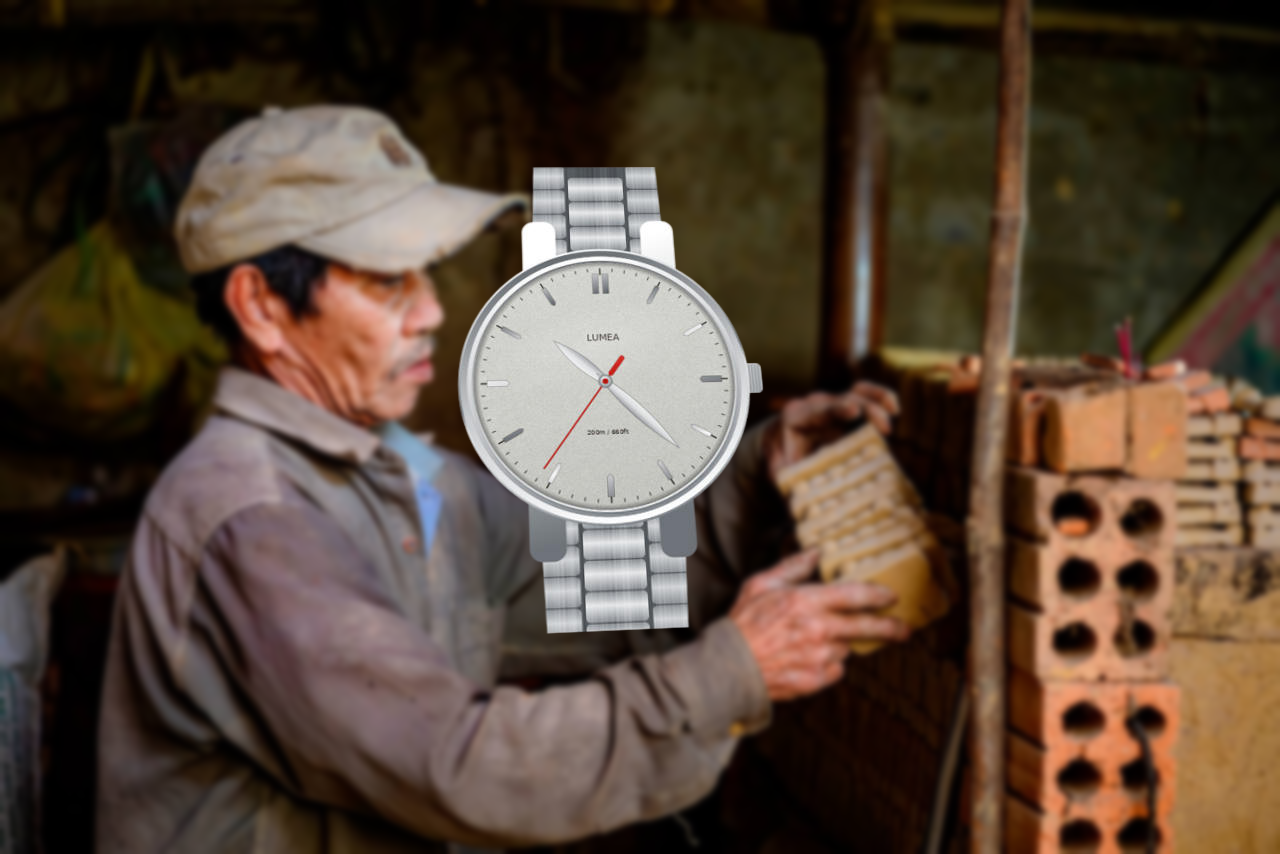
**10:22:36**
